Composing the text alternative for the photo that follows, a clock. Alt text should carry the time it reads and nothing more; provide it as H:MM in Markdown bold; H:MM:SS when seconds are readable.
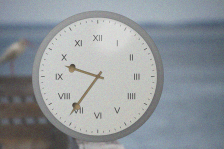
**9:36**
